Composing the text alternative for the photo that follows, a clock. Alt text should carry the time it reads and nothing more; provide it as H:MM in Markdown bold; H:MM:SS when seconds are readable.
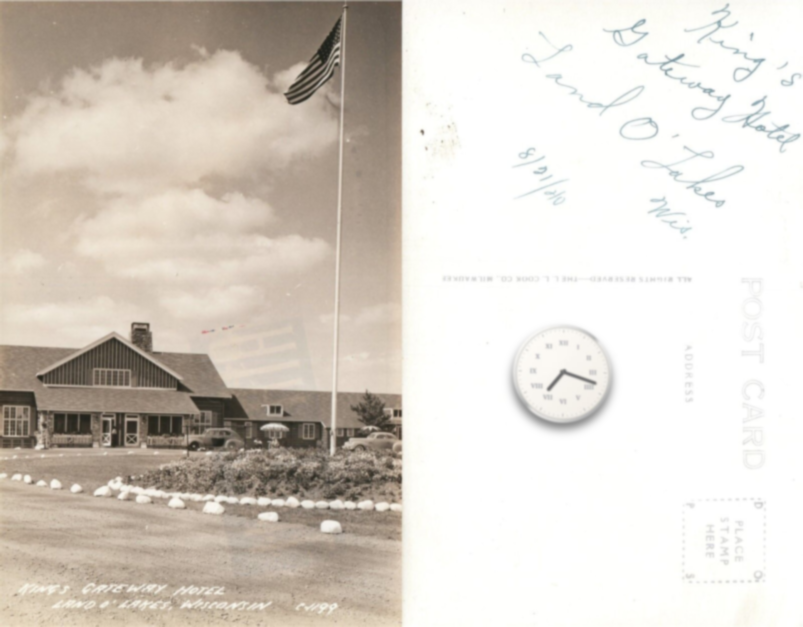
**7:18**
